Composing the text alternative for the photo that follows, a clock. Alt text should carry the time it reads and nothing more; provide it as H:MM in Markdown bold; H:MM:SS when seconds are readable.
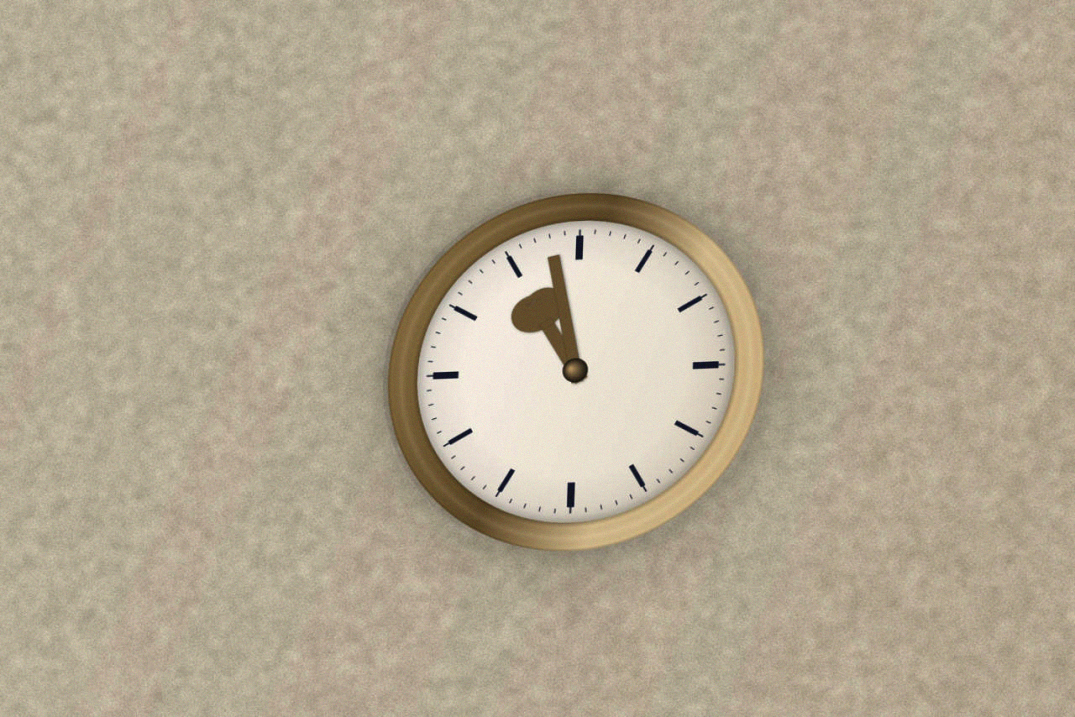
**10:58**
